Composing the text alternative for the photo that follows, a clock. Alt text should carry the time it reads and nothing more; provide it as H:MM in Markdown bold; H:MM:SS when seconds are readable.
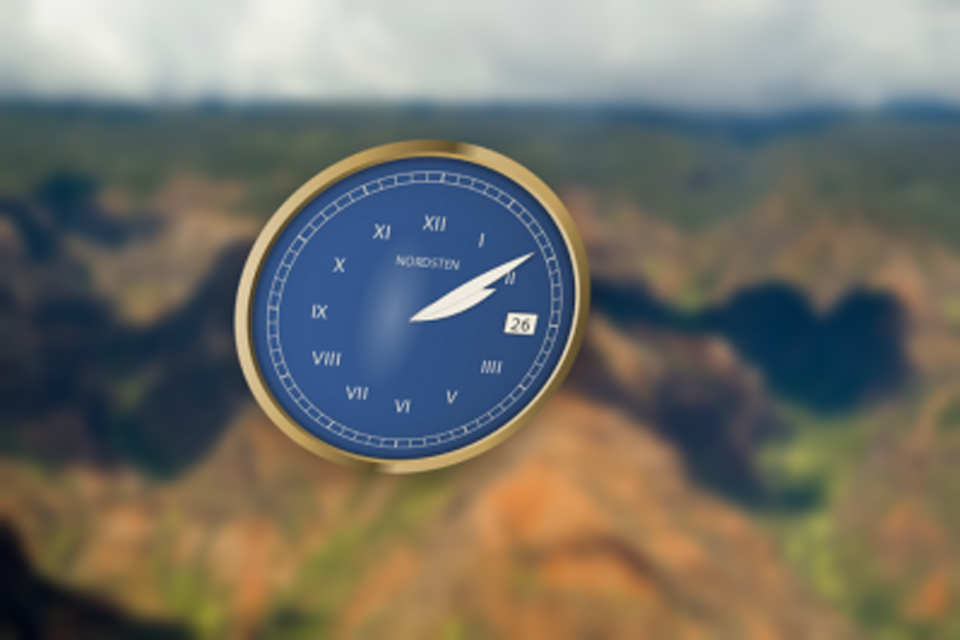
**2:09**
